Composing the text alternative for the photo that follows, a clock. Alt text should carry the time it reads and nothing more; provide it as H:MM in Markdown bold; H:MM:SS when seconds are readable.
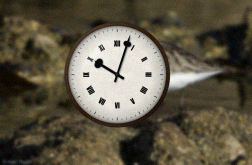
**10:03**
